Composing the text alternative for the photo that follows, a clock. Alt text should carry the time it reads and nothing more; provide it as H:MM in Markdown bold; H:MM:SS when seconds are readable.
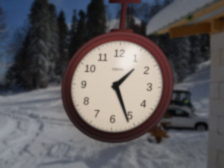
**1:26**
